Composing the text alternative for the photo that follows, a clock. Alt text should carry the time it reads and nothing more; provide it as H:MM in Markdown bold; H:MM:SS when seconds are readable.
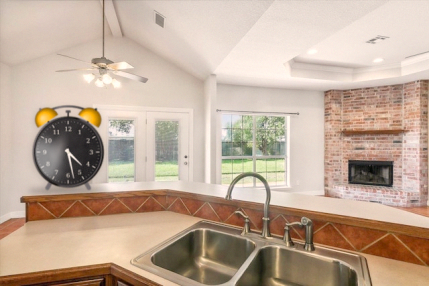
**4:28**
